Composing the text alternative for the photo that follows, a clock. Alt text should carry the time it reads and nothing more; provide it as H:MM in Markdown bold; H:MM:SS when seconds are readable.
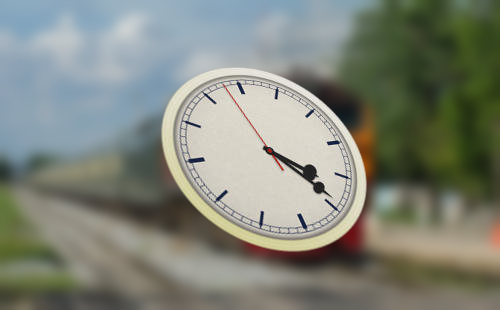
**4:23:58**
